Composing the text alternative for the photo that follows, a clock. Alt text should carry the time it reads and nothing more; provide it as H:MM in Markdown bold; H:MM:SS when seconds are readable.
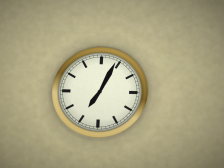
**7:04**
